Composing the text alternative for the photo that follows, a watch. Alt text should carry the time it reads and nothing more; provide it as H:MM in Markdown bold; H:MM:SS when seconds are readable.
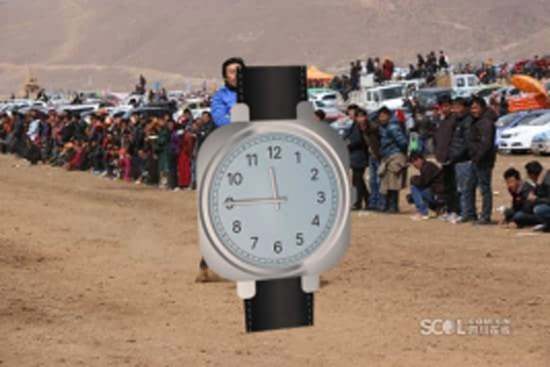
**11:45**
